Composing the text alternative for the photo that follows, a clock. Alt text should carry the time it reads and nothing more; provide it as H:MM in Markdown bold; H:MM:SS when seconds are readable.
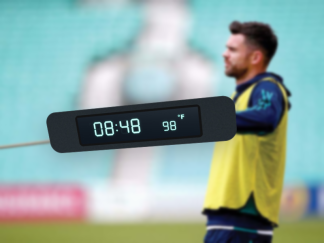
**8:48**
